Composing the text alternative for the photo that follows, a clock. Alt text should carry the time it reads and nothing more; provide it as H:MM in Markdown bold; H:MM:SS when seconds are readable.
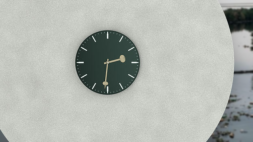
**2:31**
